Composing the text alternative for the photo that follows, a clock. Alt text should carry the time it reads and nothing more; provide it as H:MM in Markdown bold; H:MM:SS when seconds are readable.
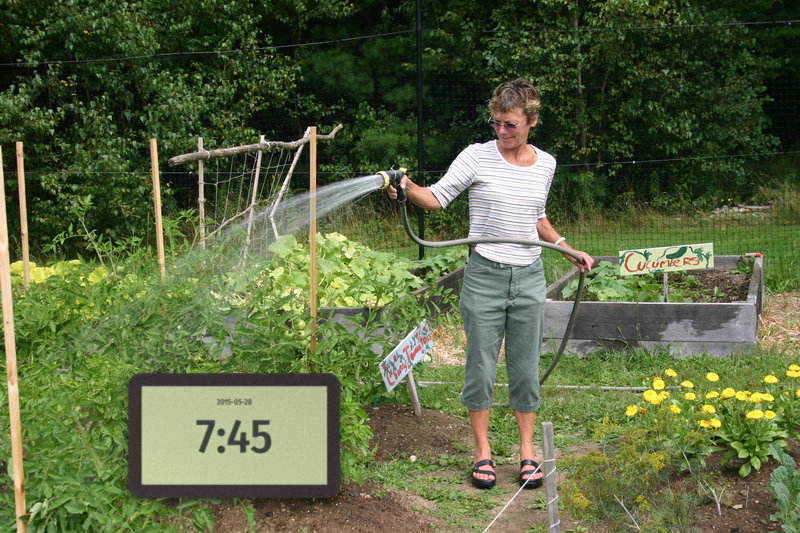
**7:45**
